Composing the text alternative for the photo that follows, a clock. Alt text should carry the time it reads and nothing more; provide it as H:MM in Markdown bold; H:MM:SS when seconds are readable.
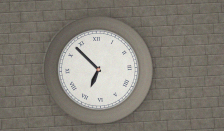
**6:53**
